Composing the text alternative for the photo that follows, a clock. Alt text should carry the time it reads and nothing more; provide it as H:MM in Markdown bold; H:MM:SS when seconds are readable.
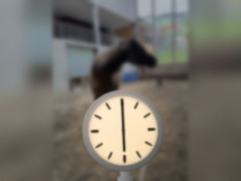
**6:00**
